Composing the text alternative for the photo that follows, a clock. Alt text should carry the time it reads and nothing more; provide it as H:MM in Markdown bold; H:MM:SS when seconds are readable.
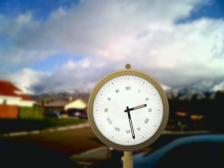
**2:28**
